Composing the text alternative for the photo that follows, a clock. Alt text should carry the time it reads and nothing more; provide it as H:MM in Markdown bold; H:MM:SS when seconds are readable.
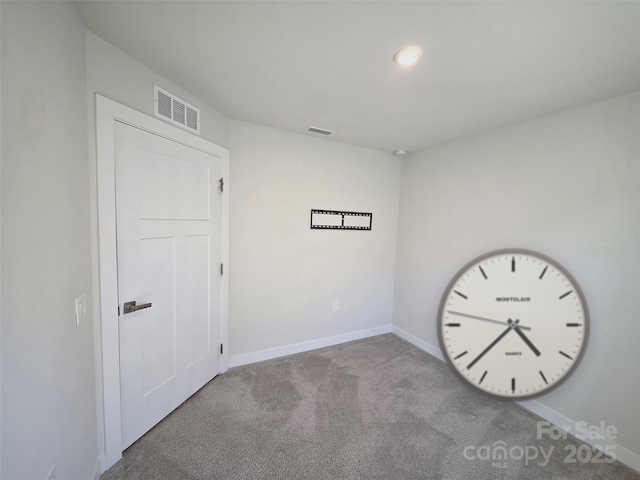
**4:37:47**
